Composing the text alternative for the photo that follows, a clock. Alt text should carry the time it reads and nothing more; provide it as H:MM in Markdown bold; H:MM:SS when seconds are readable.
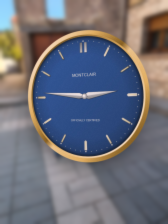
**2:46**
